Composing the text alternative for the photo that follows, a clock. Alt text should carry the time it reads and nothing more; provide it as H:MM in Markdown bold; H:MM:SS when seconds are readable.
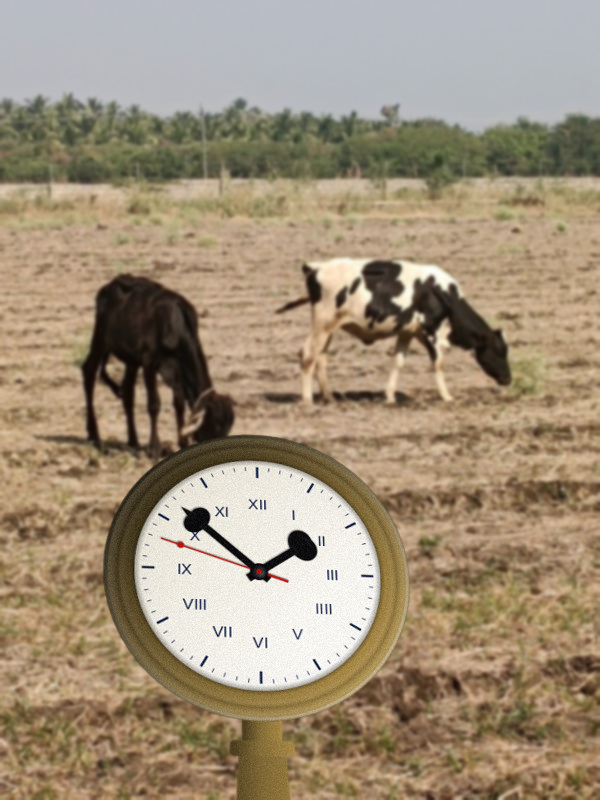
**1:51:48**
